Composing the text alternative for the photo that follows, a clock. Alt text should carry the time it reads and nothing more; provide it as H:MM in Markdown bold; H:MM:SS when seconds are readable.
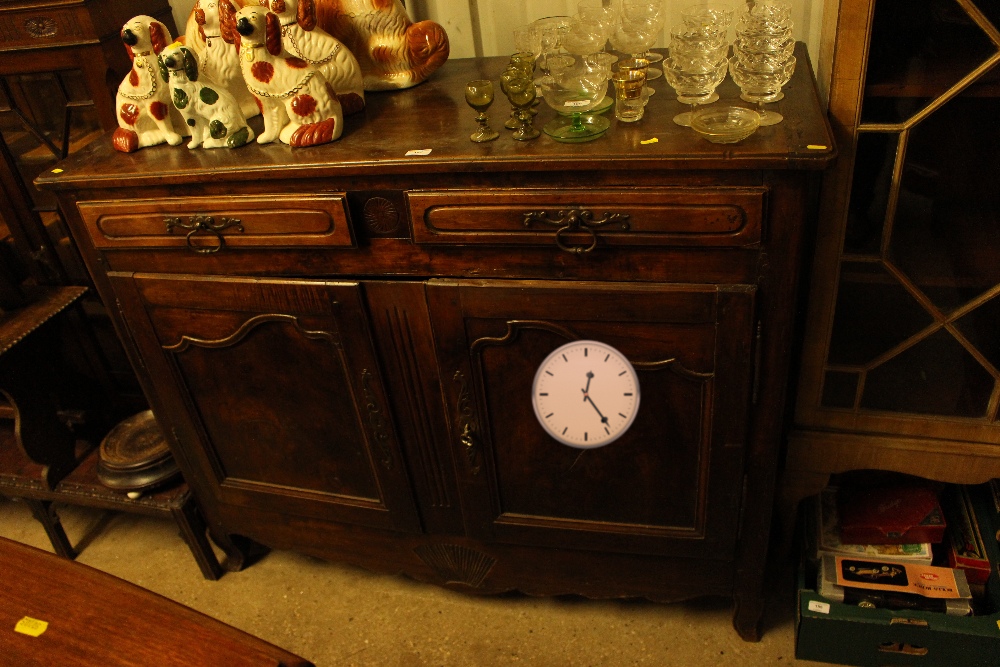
**12:24**
